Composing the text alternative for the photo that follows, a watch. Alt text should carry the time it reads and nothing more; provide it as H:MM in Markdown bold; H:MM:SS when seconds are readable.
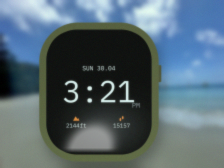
**3:21**
